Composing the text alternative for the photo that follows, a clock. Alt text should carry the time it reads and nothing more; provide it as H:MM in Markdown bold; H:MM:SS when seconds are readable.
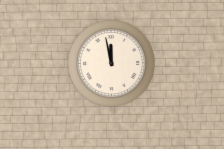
**11:58**
